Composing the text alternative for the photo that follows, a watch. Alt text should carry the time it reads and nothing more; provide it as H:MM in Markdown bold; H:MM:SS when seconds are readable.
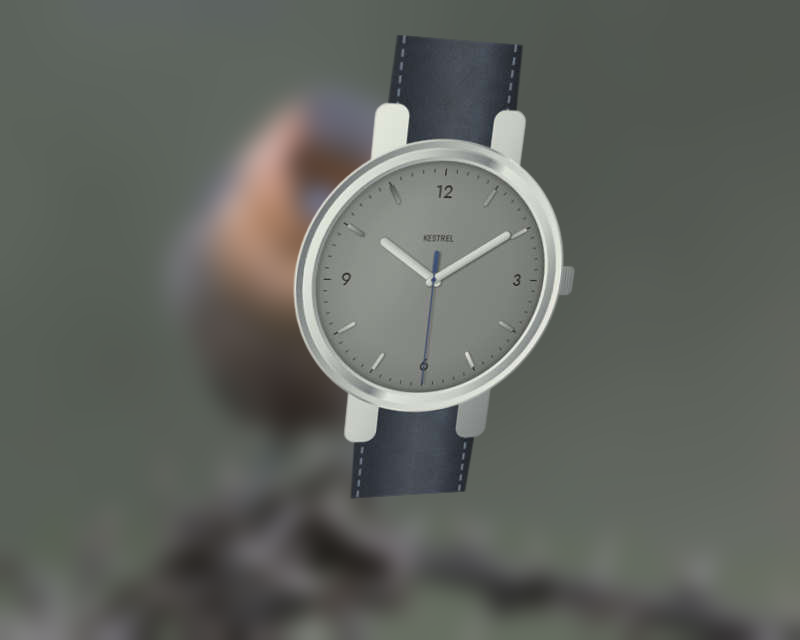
**10:09:30**
